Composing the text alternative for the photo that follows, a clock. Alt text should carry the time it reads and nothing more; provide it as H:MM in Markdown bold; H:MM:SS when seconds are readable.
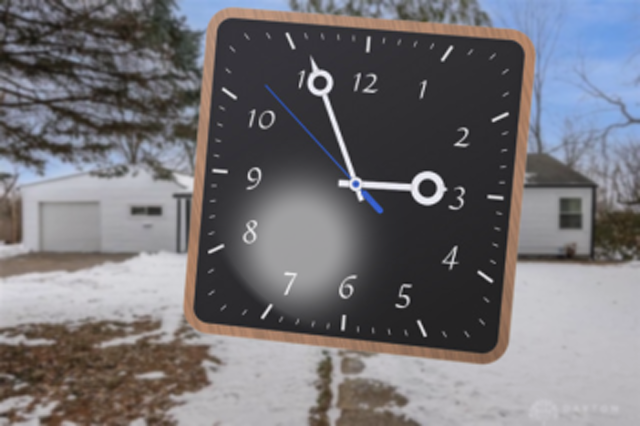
**2:55:52**
